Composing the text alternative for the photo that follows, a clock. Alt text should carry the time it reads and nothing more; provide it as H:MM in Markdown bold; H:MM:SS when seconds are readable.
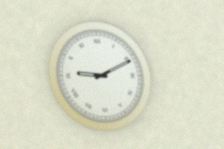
**9:11**
